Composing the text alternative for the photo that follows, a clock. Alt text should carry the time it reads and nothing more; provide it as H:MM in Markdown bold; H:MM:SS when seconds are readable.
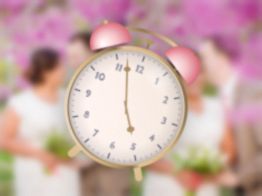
**4:57**
